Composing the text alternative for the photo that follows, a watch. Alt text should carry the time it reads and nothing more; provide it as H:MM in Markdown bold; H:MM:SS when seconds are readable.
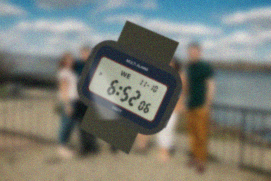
**6:52:06**
